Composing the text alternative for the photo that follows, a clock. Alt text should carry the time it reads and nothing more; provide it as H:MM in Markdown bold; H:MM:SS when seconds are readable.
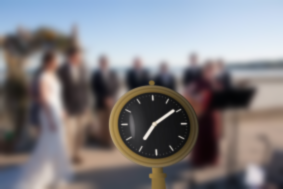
**7:09**
